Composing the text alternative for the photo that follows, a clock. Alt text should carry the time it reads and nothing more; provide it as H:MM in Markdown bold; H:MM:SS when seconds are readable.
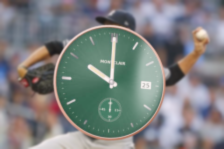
**10:00**
